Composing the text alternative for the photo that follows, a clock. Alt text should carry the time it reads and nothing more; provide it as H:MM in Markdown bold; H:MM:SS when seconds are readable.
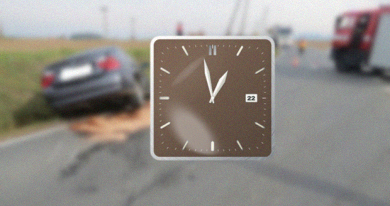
**12:58**
